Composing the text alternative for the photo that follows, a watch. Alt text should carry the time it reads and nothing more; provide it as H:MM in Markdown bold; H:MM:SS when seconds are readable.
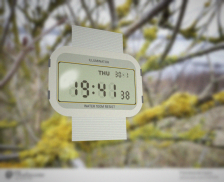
**19:41:38**
